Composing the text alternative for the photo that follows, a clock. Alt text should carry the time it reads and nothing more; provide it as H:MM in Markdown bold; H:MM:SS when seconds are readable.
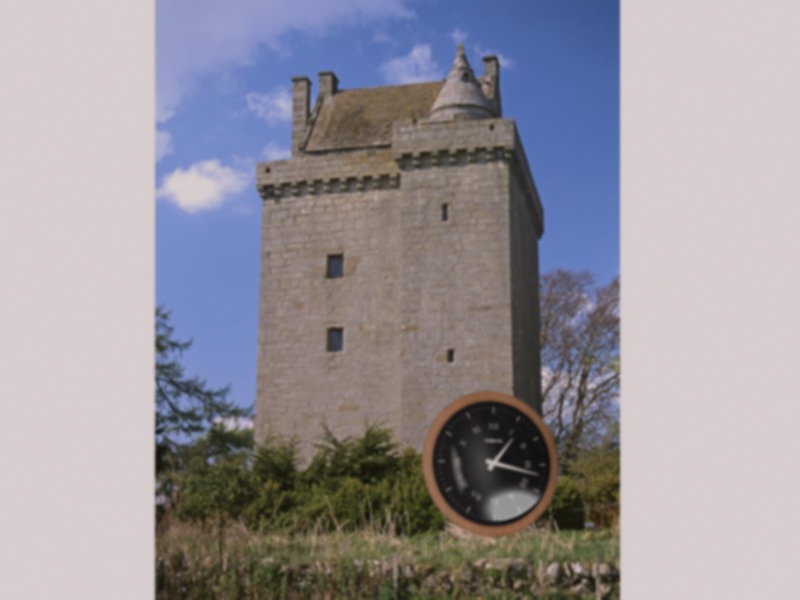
**1:17**
